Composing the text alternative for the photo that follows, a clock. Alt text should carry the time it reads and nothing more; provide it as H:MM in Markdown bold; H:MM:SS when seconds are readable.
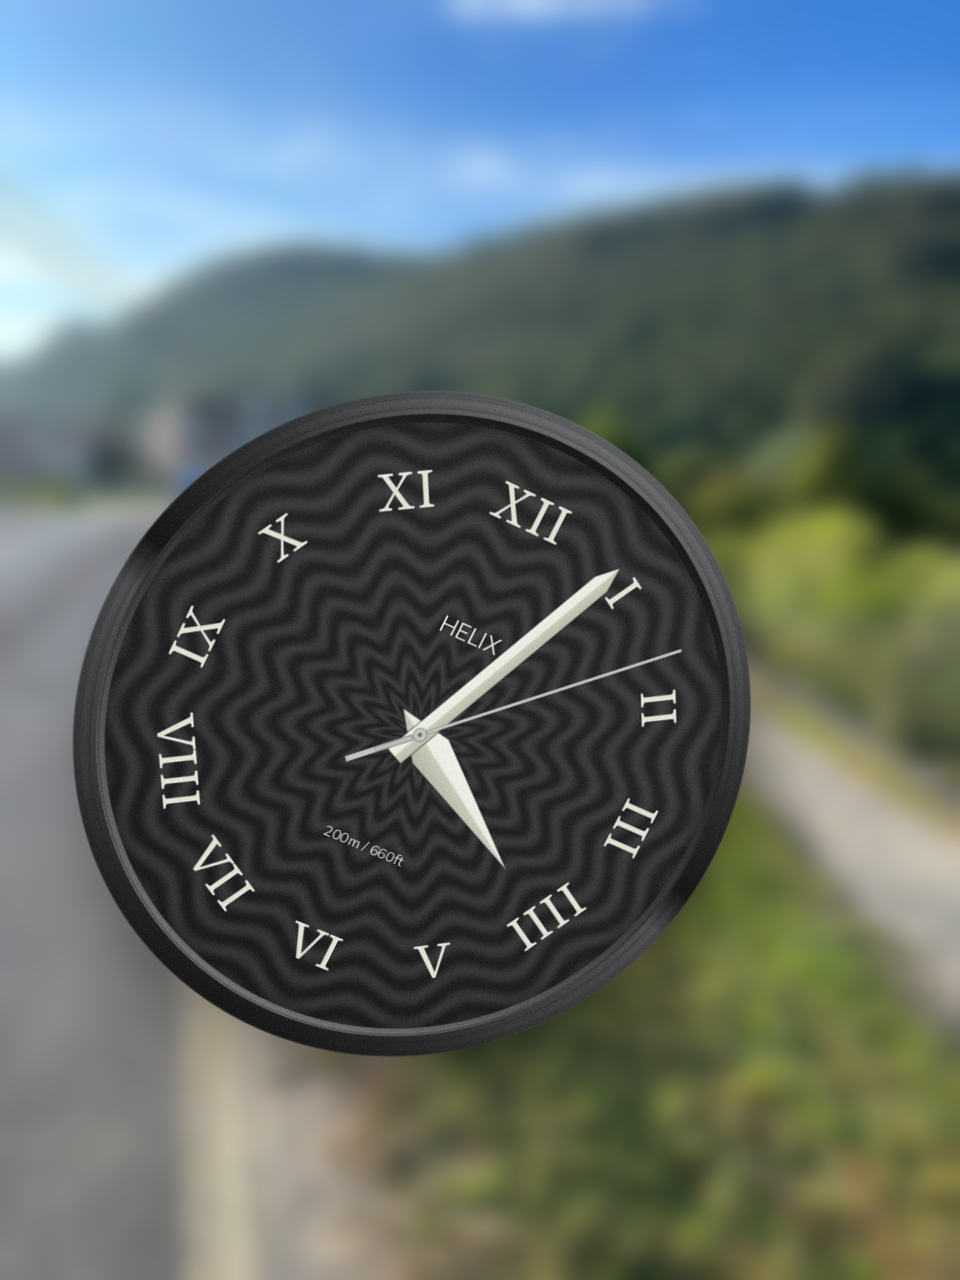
**4:04:08**
